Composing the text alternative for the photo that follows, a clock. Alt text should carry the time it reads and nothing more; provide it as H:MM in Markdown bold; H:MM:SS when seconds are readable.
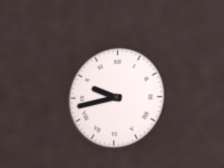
**9:43**
